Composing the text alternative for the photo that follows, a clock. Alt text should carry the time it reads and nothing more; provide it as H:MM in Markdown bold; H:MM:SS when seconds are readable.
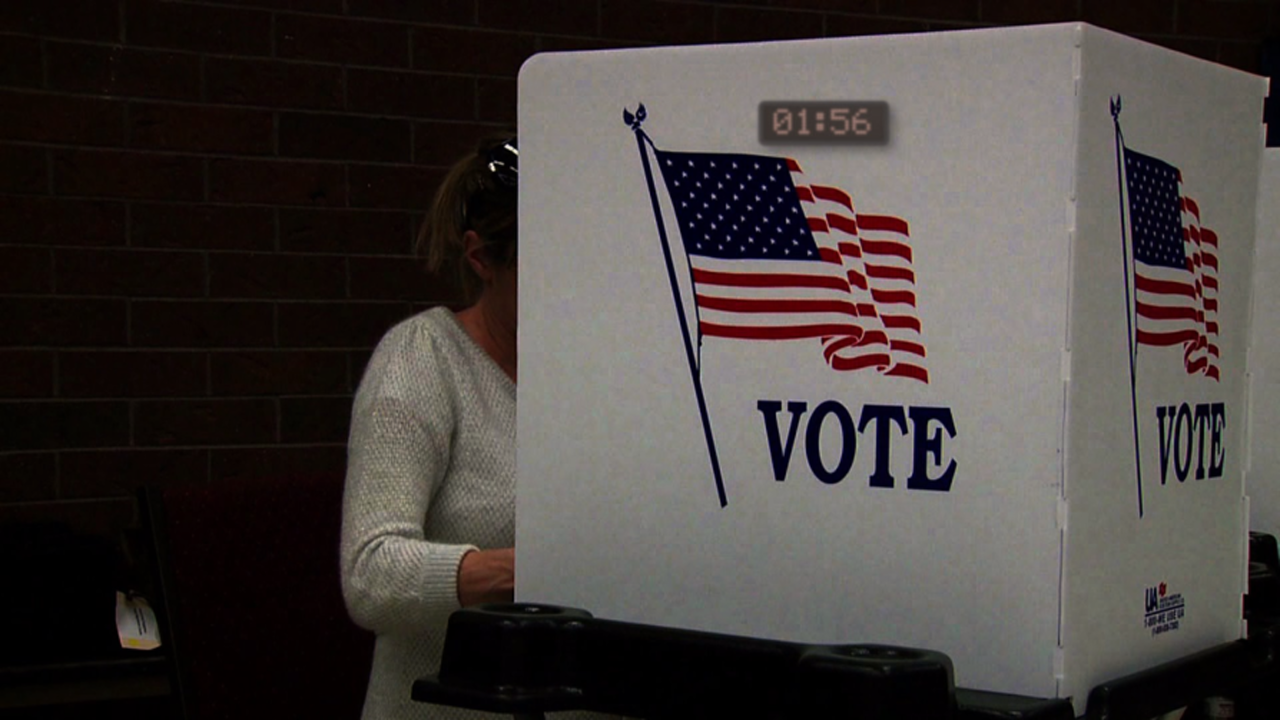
**1:56**
